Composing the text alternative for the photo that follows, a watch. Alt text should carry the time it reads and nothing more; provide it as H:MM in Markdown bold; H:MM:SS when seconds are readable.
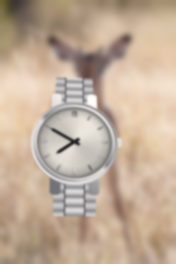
**7:50**
